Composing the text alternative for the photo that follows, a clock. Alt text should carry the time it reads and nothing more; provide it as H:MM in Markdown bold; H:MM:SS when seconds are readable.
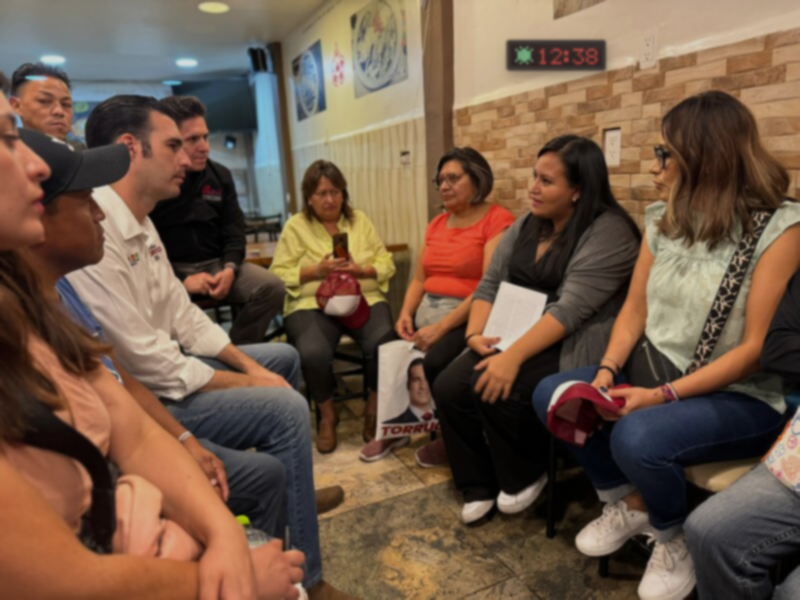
**12:38**
